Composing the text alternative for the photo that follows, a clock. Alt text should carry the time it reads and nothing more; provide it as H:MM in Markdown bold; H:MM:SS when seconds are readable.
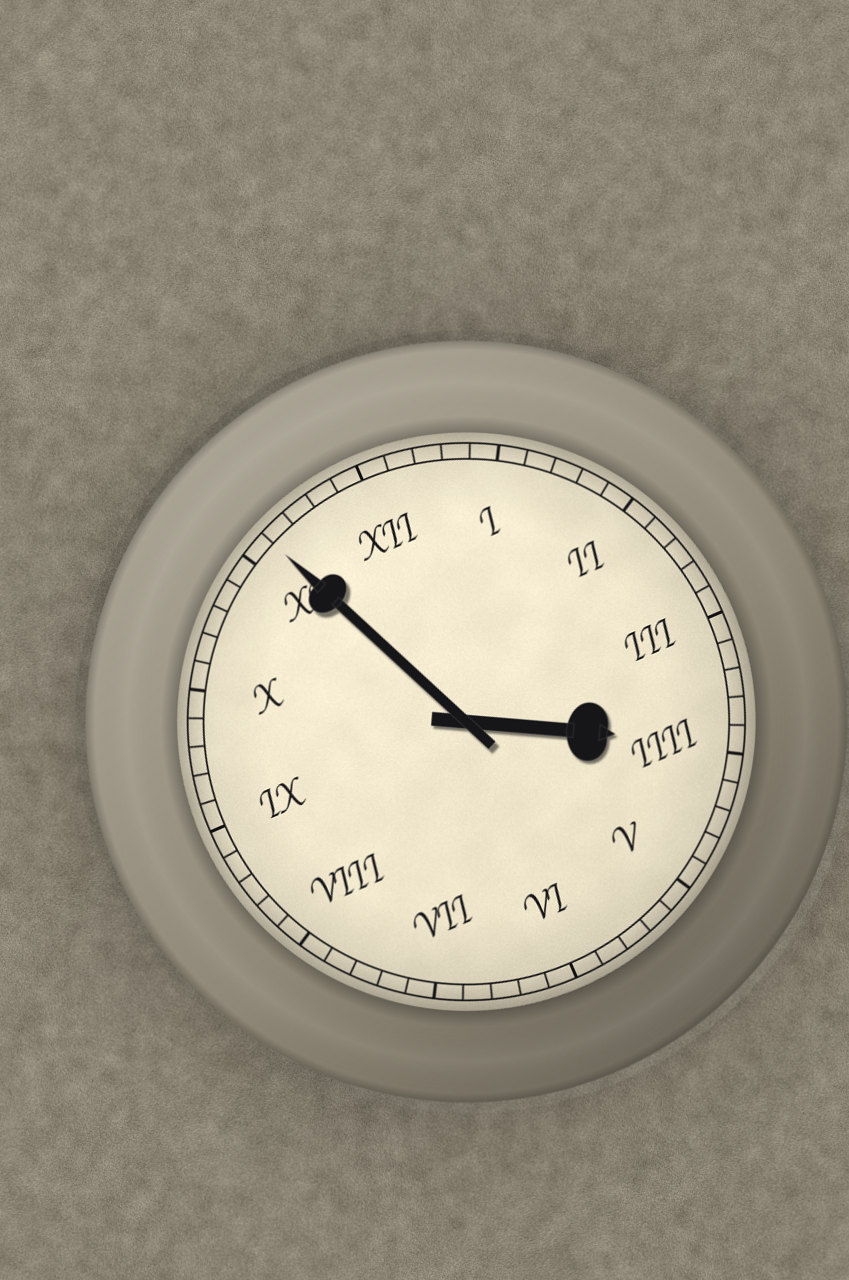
**3:56**
